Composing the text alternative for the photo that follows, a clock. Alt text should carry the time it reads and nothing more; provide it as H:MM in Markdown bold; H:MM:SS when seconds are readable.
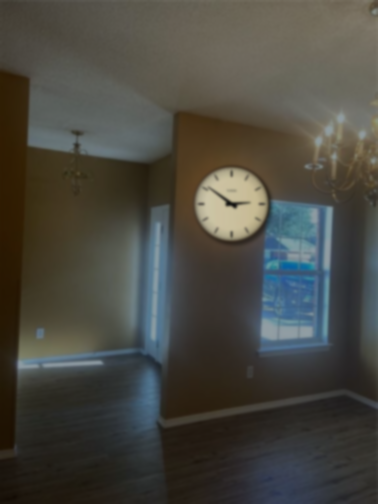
**2:51**
